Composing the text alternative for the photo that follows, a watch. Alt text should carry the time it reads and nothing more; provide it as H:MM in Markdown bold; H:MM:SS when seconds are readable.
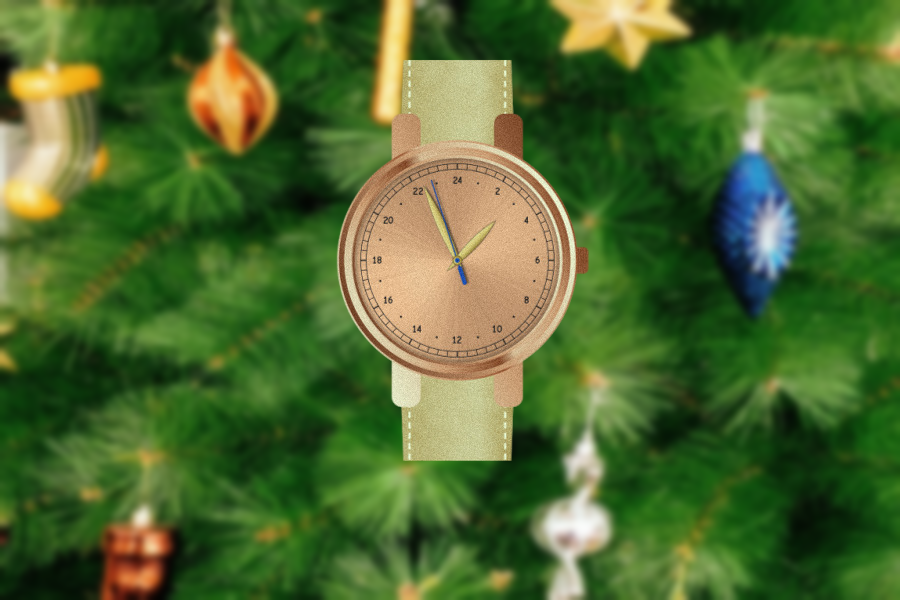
**2:55:57**
